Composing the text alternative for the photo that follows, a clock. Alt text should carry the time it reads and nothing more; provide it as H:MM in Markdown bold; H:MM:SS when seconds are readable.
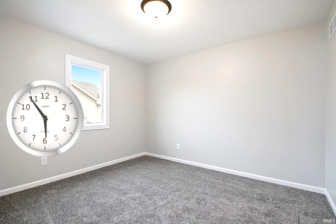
**5:54**
